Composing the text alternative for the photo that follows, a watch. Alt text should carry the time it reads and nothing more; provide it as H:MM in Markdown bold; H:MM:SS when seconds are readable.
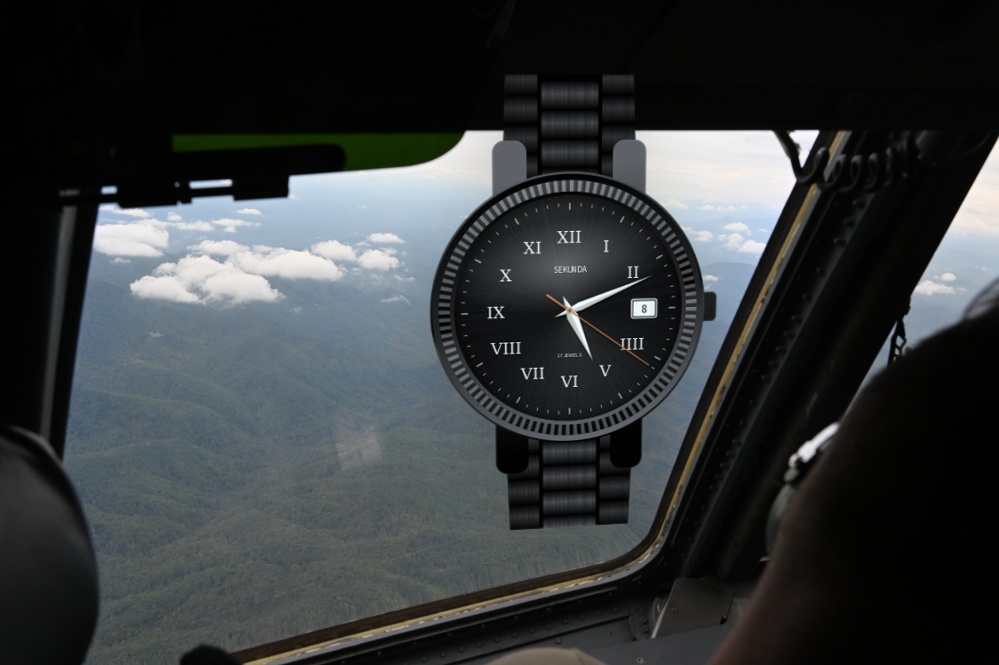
**5:11:21**
